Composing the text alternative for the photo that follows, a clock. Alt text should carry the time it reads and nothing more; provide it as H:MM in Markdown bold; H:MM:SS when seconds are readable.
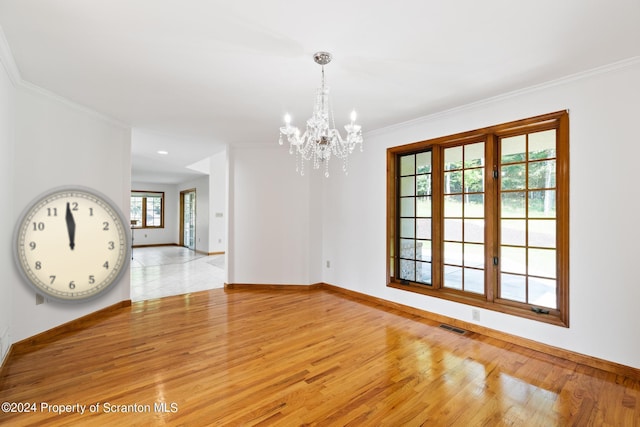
**11:59**
